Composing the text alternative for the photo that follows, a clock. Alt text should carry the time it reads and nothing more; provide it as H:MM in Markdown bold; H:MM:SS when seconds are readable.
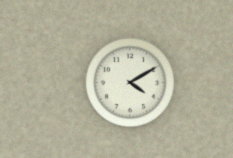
**4:10**
